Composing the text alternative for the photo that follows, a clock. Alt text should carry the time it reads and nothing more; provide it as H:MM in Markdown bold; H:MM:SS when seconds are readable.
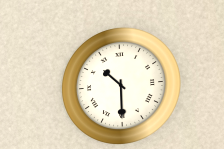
**10:30**
